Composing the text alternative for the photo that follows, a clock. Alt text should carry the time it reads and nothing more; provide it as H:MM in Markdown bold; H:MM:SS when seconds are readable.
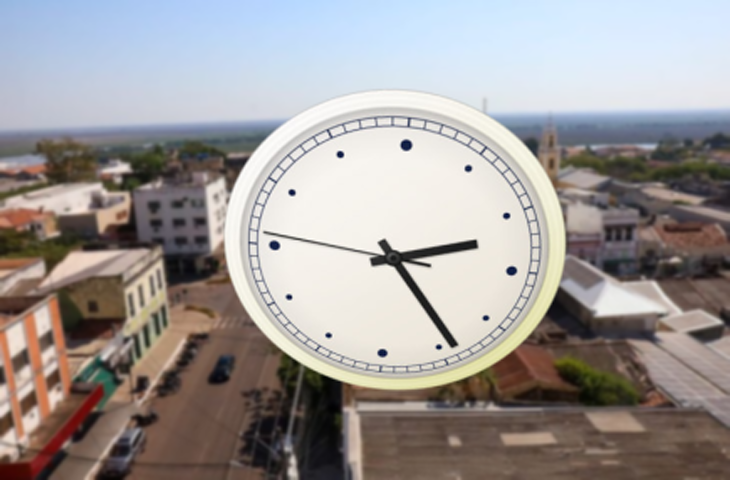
**2:23:46**
